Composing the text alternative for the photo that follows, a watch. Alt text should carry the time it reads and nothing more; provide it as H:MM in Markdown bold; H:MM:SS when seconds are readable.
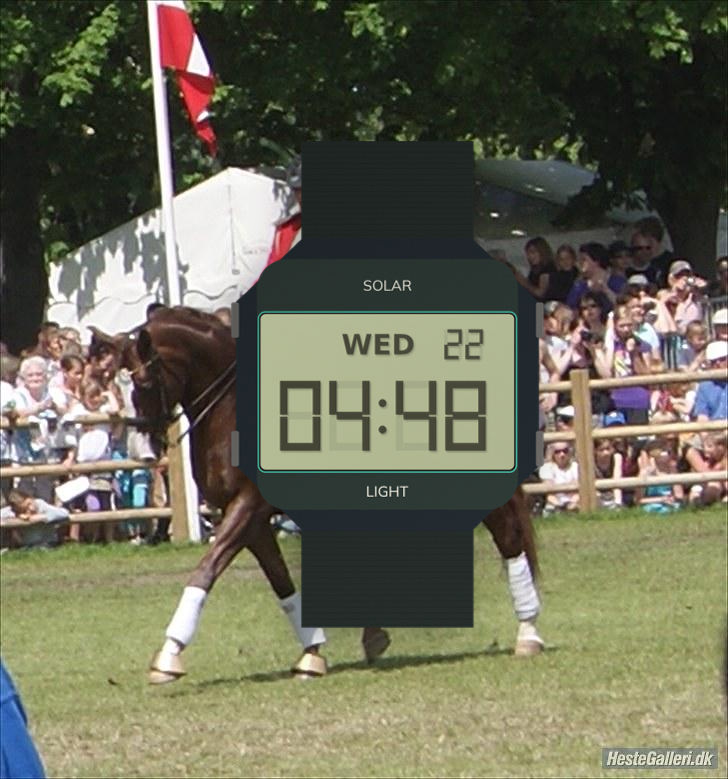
**4:48**
